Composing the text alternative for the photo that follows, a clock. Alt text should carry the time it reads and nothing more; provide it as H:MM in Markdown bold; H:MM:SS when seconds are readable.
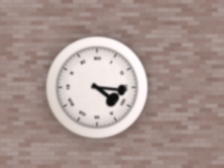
**4:16**
